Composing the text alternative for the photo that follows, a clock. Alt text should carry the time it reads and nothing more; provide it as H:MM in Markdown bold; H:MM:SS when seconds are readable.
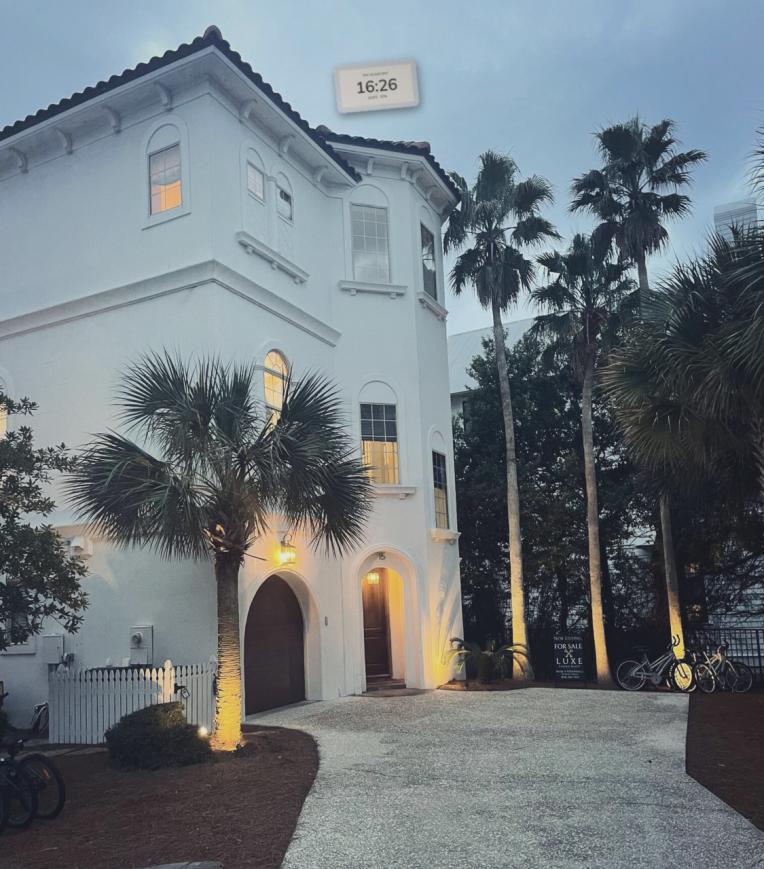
**16:26**
